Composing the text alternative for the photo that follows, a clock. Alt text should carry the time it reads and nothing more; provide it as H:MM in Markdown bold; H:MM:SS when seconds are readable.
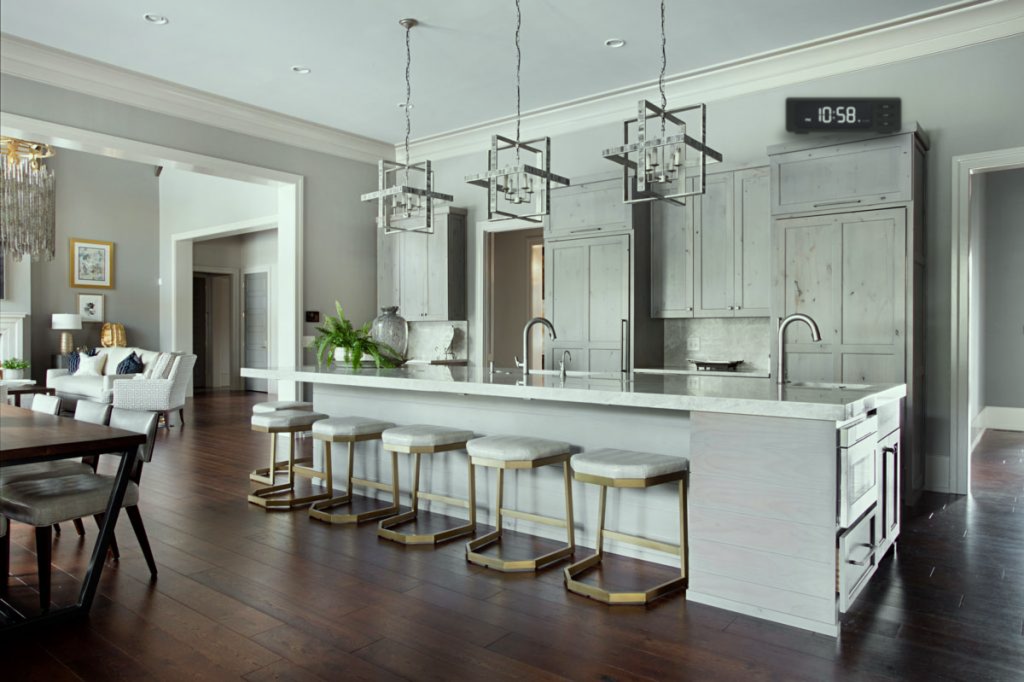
**10:58**
